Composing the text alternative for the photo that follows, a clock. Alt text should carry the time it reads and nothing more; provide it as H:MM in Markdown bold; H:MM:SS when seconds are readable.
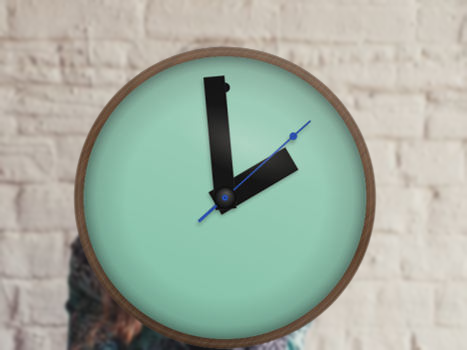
**1:59:08**
